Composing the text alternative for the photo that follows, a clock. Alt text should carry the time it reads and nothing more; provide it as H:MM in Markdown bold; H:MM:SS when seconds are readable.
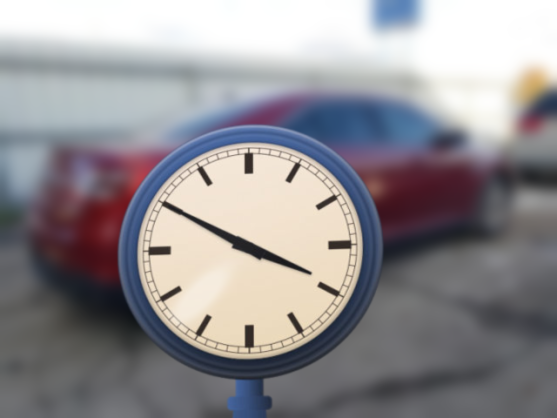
**3:50**
